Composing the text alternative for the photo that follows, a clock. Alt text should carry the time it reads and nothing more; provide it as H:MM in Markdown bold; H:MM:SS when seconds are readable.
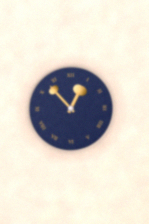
**12:53**
